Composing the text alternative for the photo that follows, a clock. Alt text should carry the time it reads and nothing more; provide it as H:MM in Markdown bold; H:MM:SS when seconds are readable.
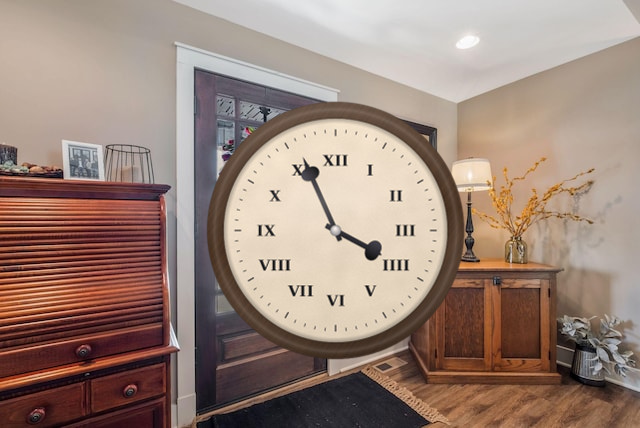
**3:56**
